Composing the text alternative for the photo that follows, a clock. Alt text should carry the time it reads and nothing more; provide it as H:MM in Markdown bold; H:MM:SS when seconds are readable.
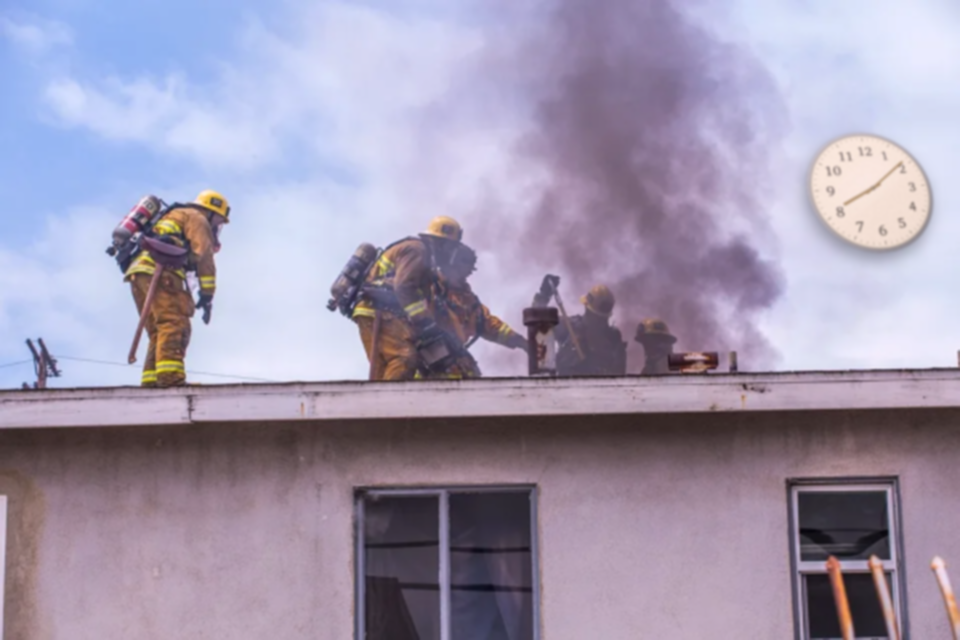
**8:09**
